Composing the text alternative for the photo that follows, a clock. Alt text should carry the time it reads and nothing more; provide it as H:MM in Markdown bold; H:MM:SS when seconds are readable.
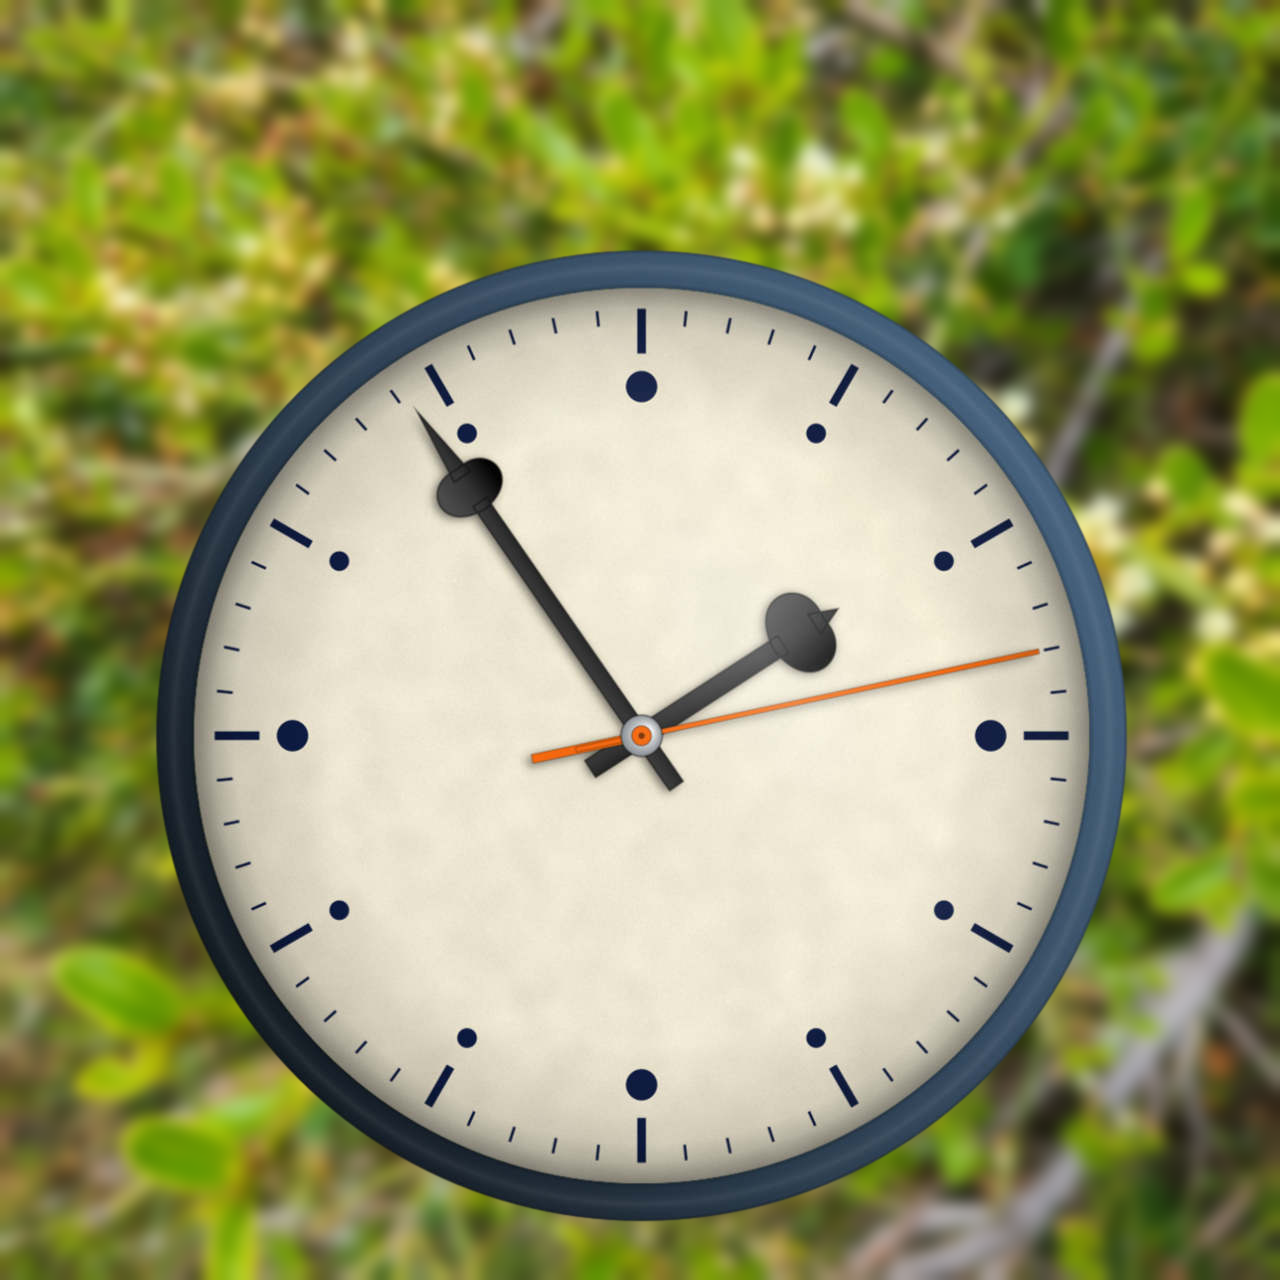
**1:54:13**
